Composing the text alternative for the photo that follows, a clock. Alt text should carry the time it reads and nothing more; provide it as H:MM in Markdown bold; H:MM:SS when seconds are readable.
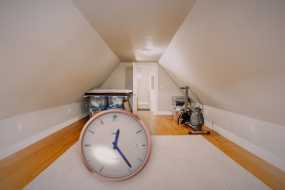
**12:24**
